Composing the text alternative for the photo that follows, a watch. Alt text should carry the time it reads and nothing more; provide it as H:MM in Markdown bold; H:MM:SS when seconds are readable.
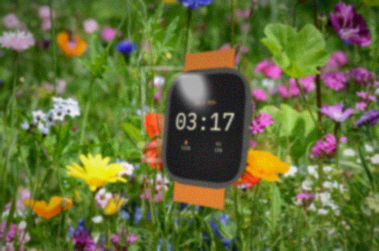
**3:17**
